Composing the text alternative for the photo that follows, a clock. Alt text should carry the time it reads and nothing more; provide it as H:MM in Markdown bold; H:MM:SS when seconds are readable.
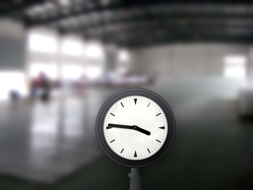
**3:46**
